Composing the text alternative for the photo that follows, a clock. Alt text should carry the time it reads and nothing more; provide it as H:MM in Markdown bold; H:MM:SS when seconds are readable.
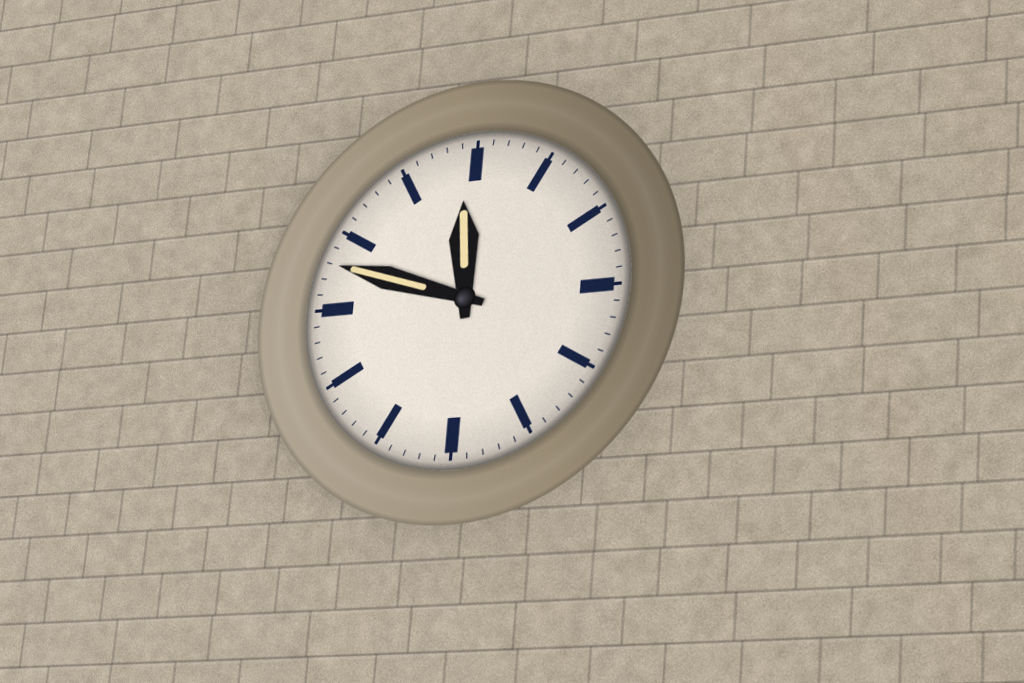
**11:48**
